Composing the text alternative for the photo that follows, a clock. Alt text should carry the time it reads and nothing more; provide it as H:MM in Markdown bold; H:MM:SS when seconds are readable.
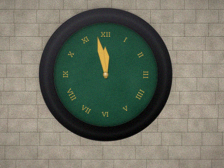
**11:58**
